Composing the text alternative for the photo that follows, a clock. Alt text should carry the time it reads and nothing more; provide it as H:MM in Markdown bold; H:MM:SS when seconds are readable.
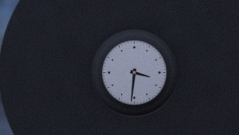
**3:31**
